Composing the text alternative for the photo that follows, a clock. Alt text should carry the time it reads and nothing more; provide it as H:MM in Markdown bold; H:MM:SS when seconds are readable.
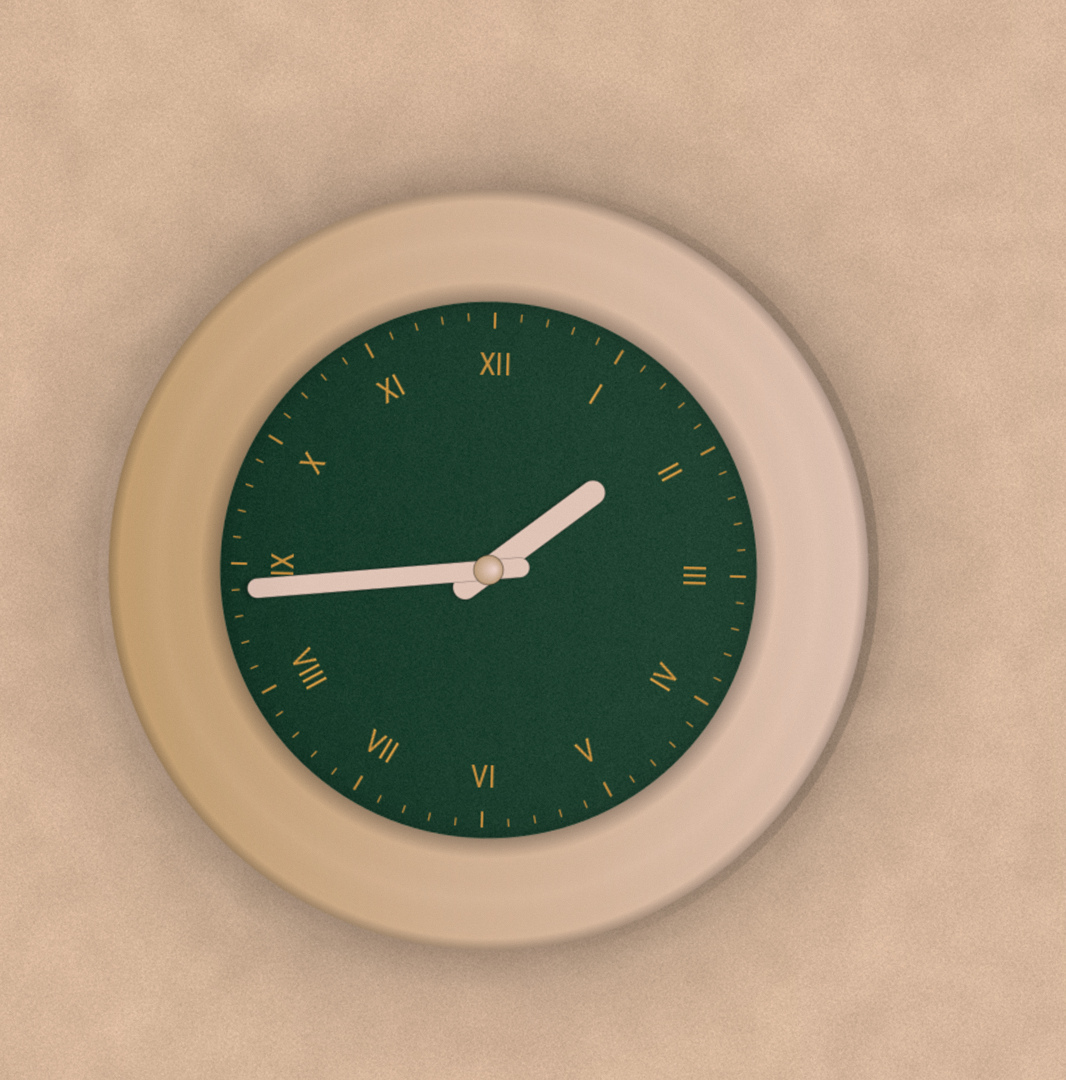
**1:44**
